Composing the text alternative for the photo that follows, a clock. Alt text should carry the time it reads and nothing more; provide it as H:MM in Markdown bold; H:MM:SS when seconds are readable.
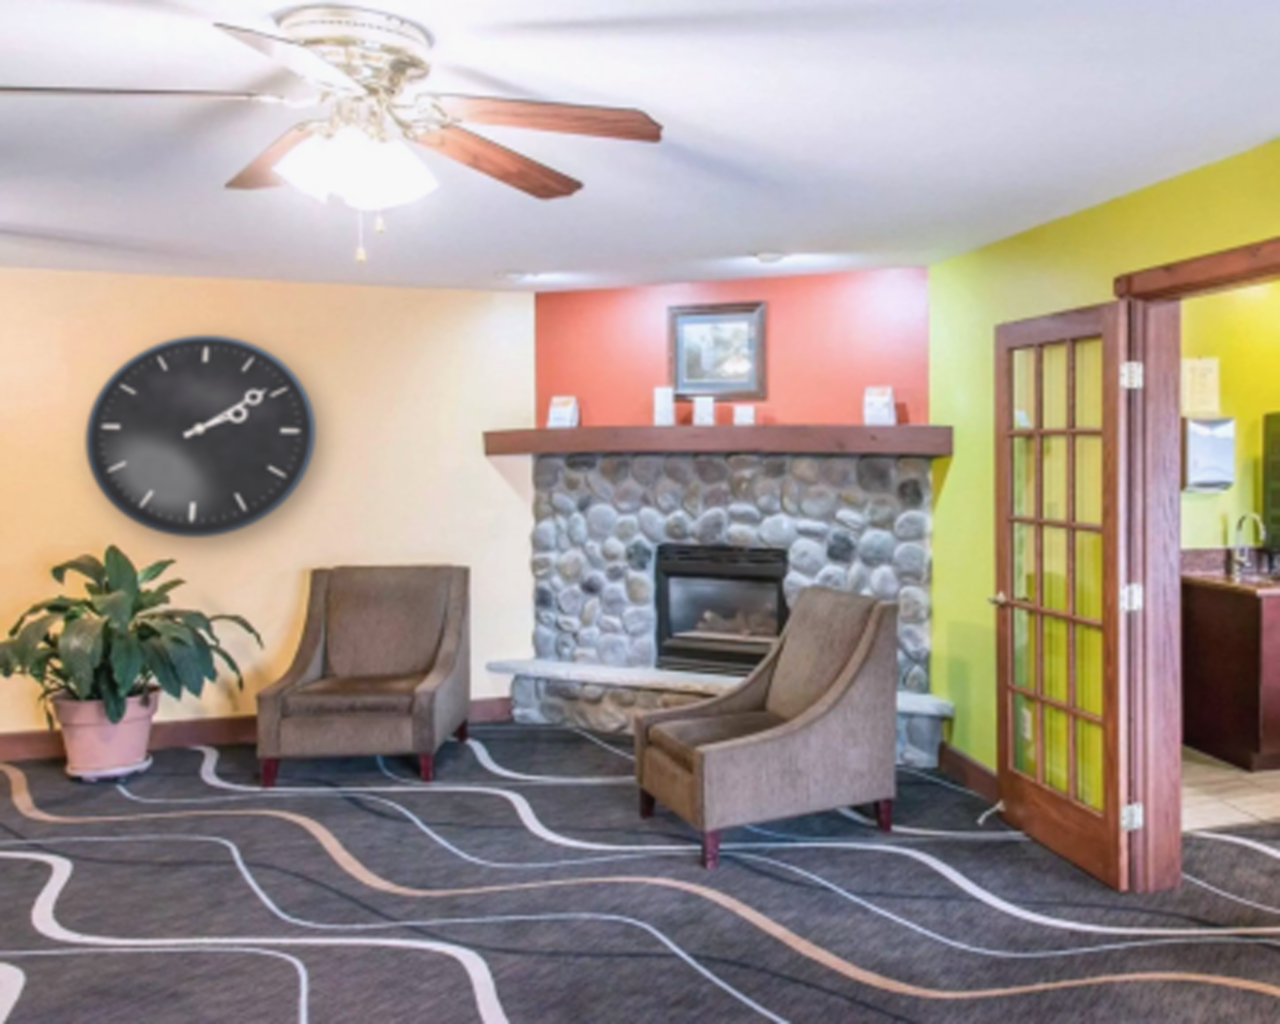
**2:09**
